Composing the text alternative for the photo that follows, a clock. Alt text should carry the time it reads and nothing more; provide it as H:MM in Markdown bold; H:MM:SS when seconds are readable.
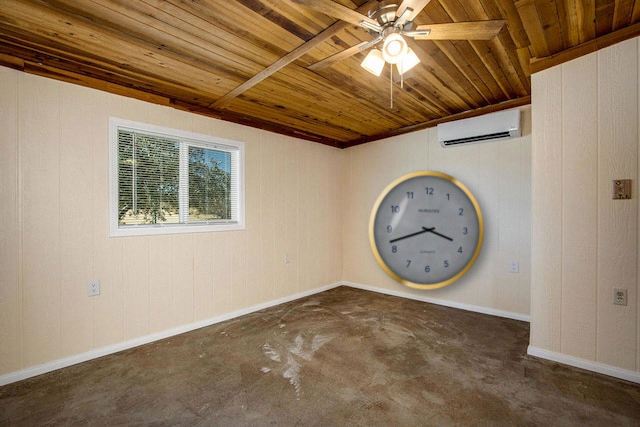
**3:42**
